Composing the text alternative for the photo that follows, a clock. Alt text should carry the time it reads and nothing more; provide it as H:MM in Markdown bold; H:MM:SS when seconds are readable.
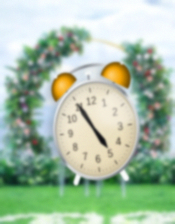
**4:55**
